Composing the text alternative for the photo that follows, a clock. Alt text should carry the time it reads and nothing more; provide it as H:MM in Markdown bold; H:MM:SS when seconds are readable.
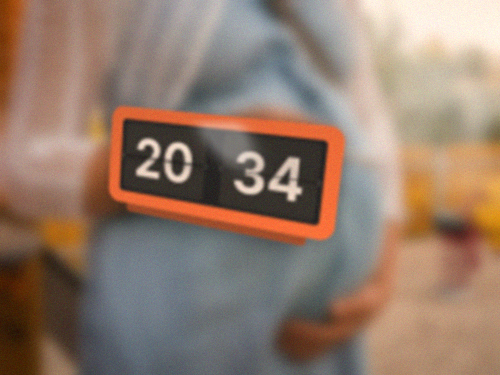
**20:34**
